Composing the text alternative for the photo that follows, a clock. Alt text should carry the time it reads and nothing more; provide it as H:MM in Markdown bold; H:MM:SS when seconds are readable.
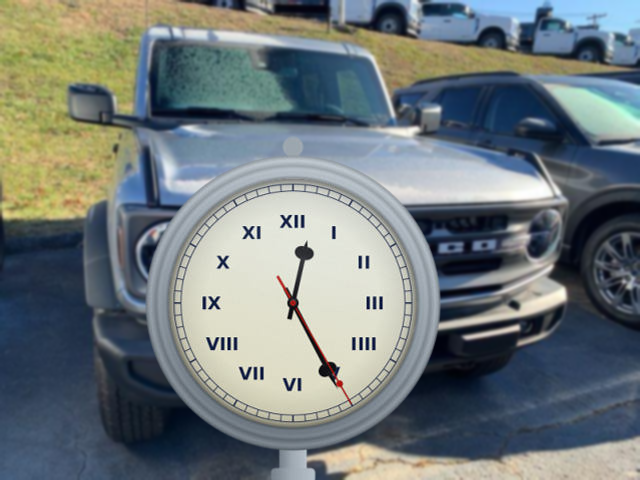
**12:25:25**
